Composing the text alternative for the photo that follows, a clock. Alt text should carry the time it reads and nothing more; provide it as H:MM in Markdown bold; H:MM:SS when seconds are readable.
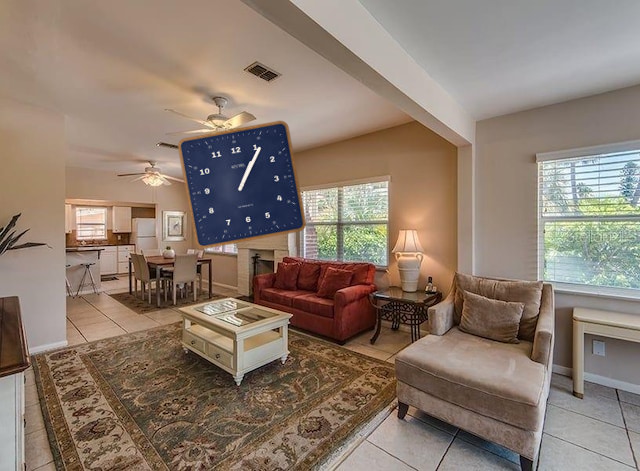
**1:06**
